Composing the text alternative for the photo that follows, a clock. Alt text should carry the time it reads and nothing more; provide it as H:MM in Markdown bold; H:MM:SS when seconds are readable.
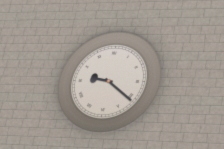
**9:21**
